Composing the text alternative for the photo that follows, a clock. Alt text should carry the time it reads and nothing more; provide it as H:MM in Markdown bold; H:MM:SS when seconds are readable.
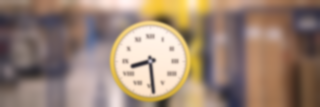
**8:29**
